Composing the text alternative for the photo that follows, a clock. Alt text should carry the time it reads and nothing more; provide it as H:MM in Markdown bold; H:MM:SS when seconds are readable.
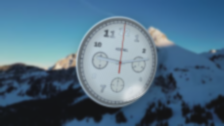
**9:13**
